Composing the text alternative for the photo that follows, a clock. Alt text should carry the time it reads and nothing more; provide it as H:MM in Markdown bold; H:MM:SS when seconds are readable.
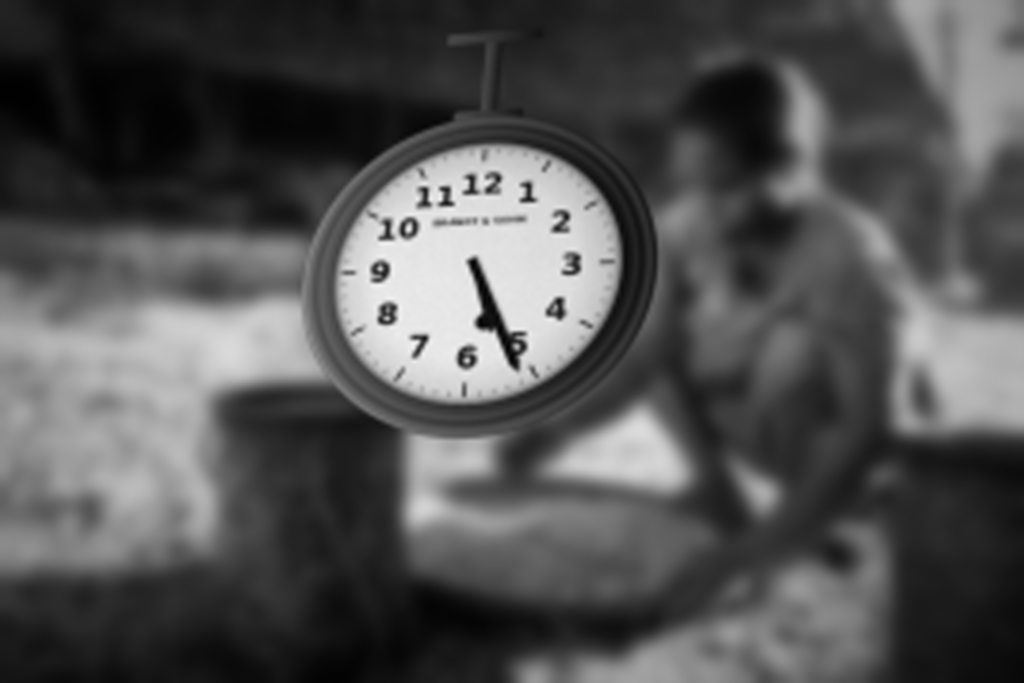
**5:26**
